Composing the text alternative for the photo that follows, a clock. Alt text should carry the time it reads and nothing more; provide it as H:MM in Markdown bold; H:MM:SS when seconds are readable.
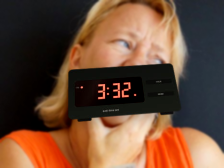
**3:32**
